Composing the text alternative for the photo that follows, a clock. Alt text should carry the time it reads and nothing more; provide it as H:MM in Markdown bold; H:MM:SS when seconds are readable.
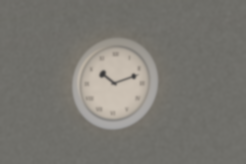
**10:12**
